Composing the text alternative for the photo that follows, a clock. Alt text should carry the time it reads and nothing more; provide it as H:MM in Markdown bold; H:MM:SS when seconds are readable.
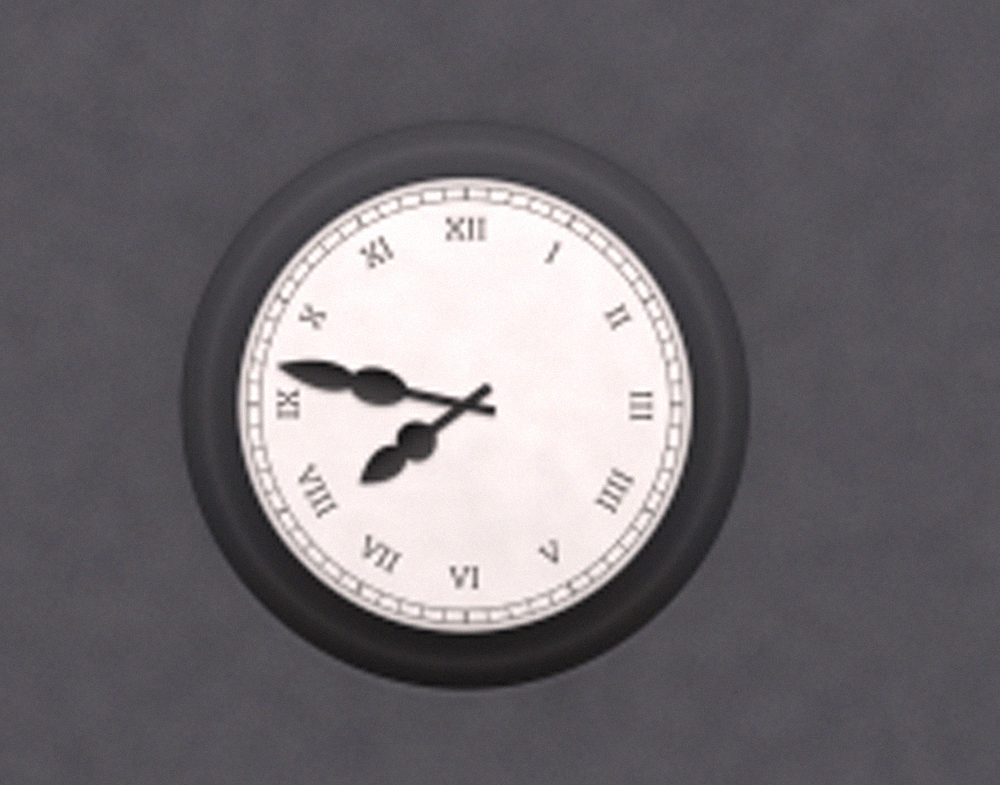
**7:47**
